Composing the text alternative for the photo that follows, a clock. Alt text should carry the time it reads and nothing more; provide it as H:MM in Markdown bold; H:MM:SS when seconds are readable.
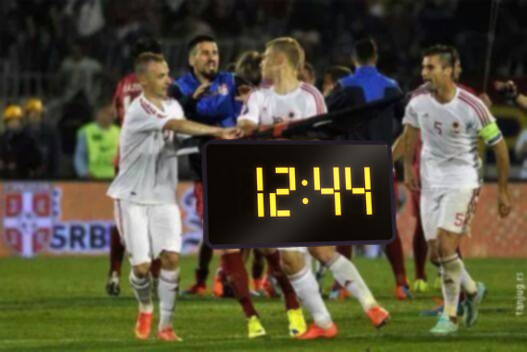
**12:44**
